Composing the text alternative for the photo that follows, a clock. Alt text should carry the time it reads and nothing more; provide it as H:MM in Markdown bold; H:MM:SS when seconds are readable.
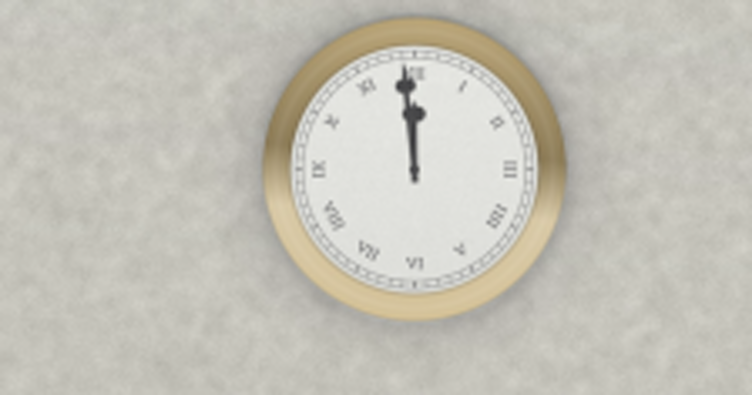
**11:59**
